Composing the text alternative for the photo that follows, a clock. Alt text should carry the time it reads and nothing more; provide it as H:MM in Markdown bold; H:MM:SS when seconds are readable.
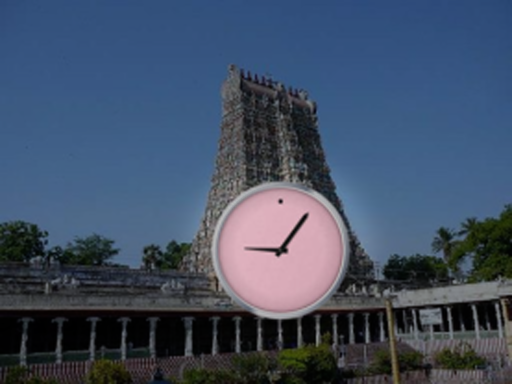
**9:06**
